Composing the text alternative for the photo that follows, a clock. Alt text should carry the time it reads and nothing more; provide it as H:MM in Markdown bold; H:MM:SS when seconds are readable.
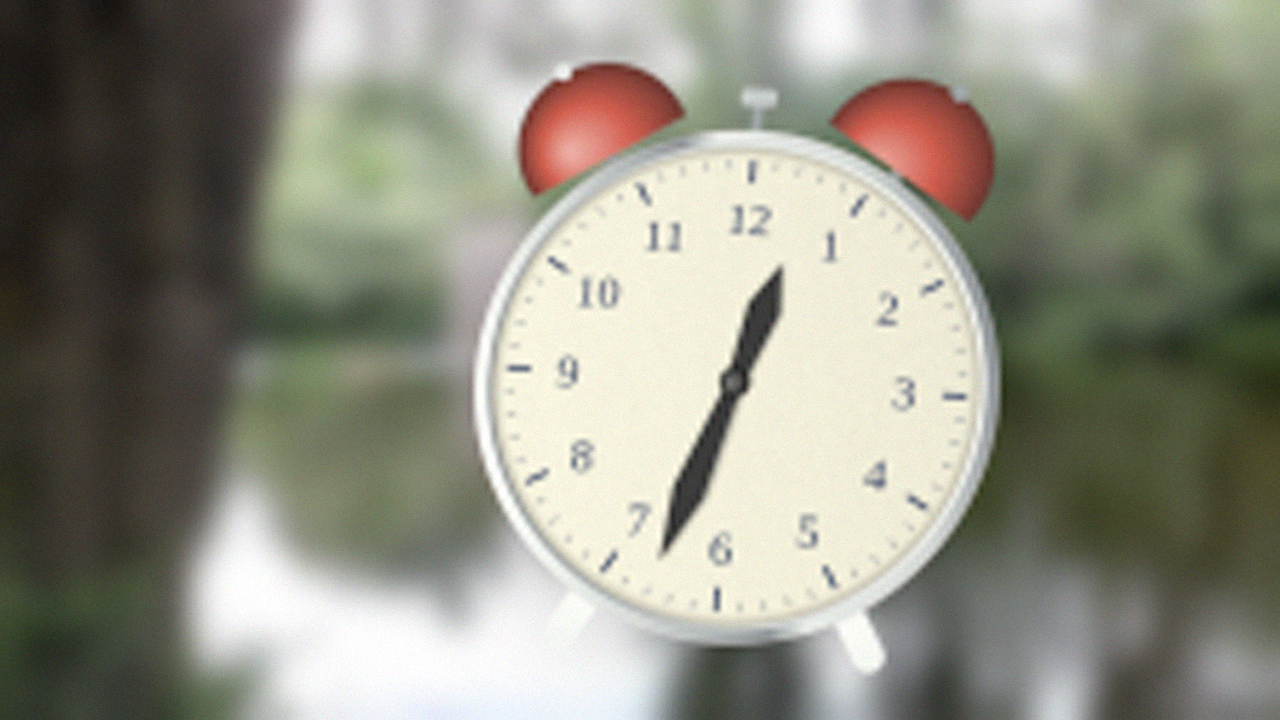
**12:33**
